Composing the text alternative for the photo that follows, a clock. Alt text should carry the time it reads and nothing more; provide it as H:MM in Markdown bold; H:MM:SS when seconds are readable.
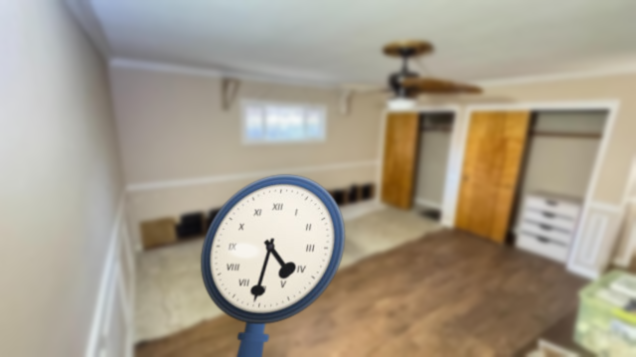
**4:31**
